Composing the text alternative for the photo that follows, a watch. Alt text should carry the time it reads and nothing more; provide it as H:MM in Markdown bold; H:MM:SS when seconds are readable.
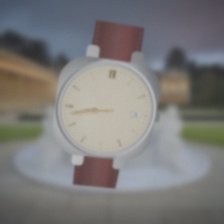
**8:43**
